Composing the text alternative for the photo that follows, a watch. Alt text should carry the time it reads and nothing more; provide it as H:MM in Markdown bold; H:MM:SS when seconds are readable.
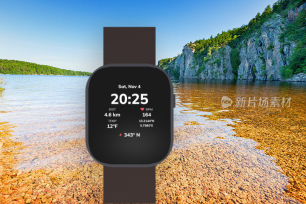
**20:25**
